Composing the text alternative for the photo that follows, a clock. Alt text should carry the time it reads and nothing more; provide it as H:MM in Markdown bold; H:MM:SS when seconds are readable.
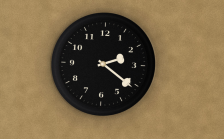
**2:21**
